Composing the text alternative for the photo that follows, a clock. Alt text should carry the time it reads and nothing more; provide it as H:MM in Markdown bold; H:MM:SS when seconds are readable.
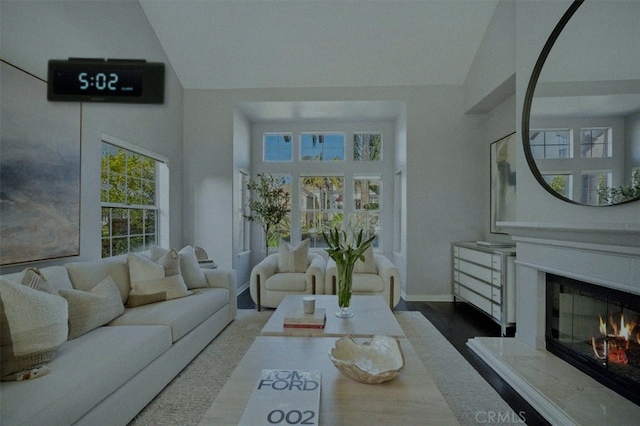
**5:02**
